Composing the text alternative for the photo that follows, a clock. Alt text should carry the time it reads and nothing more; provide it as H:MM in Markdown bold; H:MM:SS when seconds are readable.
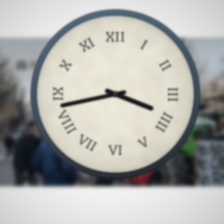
**3:43**
